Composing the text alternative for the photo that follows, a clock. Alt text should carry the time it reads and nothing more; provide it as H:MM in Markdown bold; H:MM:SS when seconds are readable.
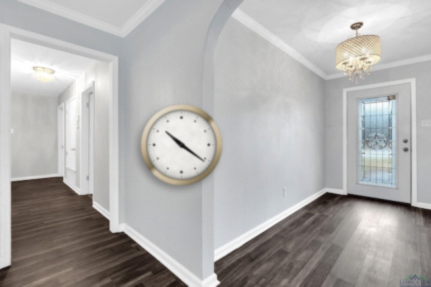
**10:21**
